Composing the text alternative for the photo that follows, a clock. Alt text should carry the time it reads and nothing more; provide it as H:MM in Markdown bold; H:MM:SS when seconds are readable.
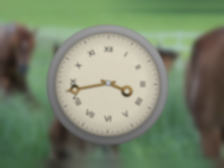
**3:43**
